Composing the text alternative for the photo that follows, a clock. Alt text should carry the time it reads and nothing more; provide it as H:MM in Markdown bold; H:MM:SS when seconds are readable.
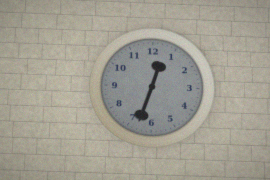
**12:33**
